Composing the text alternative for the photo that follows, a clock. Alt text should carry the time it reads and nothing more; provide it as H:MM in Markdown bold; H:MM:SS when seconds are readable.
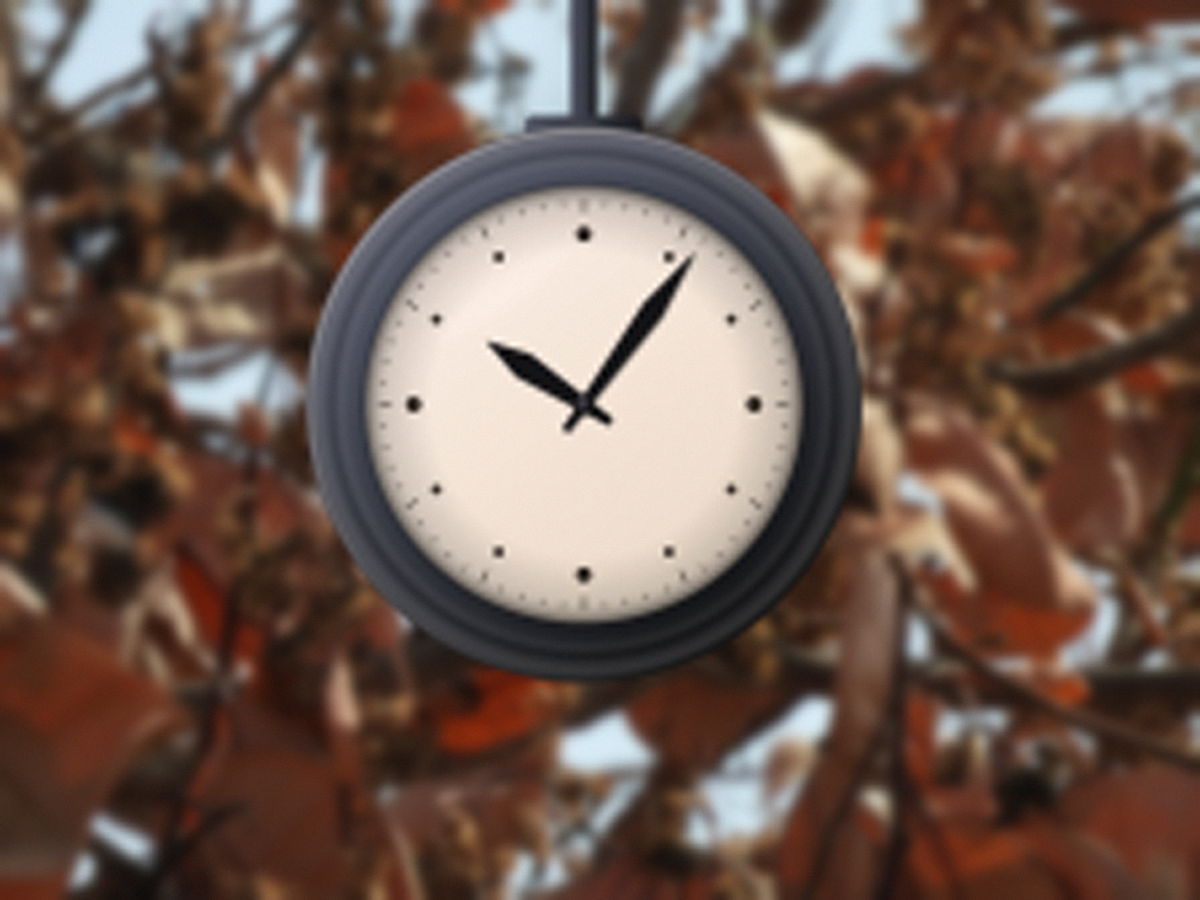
**10:06**
